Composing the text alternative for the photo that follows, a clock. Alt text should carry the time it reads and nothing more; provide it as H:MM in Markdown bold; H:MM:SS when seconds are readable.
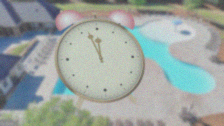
**11:57**
